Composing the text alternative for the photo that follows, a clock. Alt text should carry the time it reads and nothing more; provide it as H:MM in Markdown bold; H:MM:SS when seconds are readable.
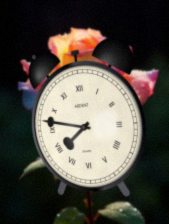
**7:47**
